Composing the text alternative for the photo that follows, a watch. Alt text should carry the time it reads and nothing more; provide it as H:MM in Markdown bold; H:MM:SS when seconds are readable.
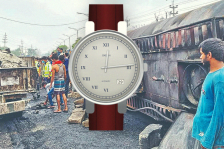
**12:14**
